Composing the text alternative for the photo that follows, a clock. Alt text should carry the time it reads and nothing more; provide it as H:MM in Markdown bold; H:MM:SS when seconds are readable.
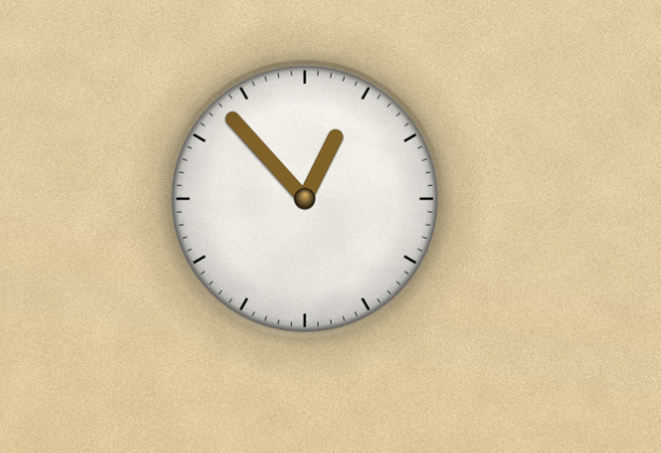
**12:53**
